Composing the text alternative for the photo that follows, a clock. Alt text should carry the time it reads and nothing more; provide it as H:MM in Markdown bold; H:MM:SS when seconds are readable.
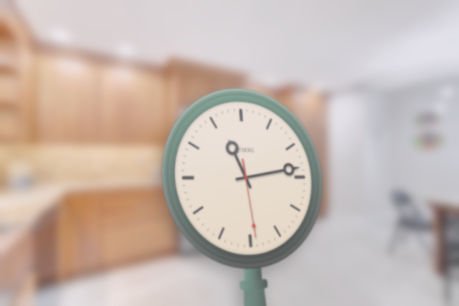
**11:13:29**
